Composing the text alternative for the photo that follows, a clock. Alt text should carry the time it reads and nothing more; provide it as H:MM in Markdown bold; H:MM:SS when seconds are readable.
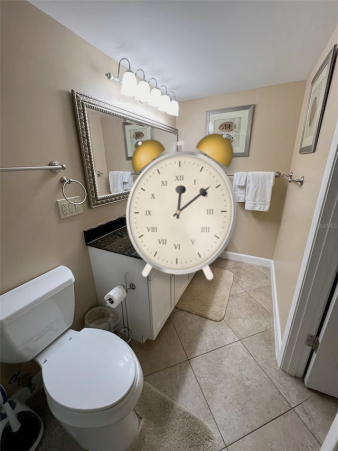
**12:09**
